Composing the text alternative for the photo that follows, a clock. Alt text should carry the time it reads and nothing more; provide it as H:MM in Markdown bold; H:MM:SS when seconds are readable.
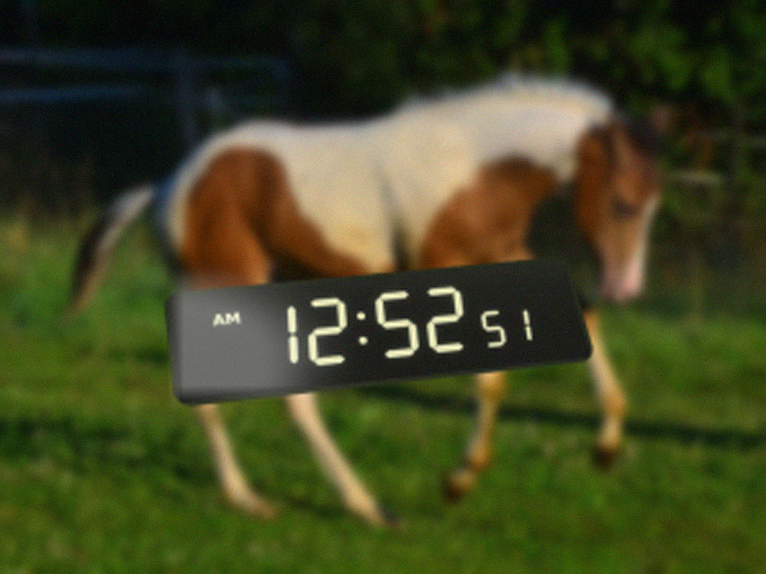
**12:52:51**
